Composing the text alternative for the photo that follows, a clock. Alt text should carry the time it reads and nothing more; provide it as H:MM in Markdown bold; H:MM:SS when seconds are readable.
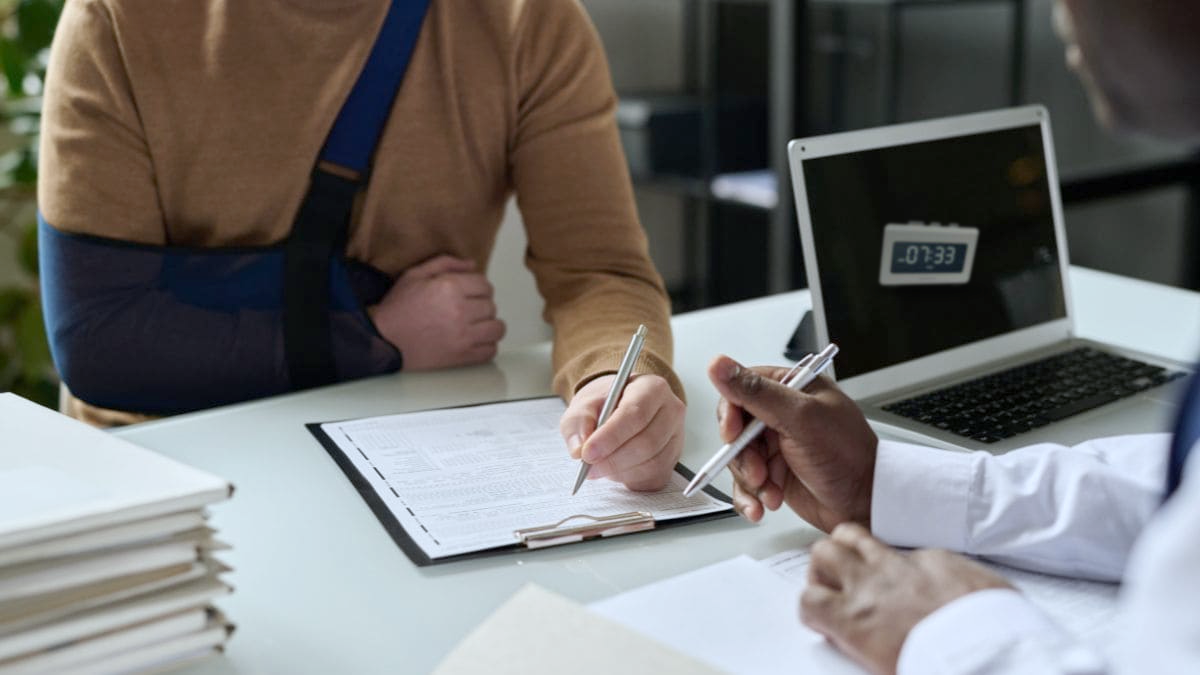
**7:33**
